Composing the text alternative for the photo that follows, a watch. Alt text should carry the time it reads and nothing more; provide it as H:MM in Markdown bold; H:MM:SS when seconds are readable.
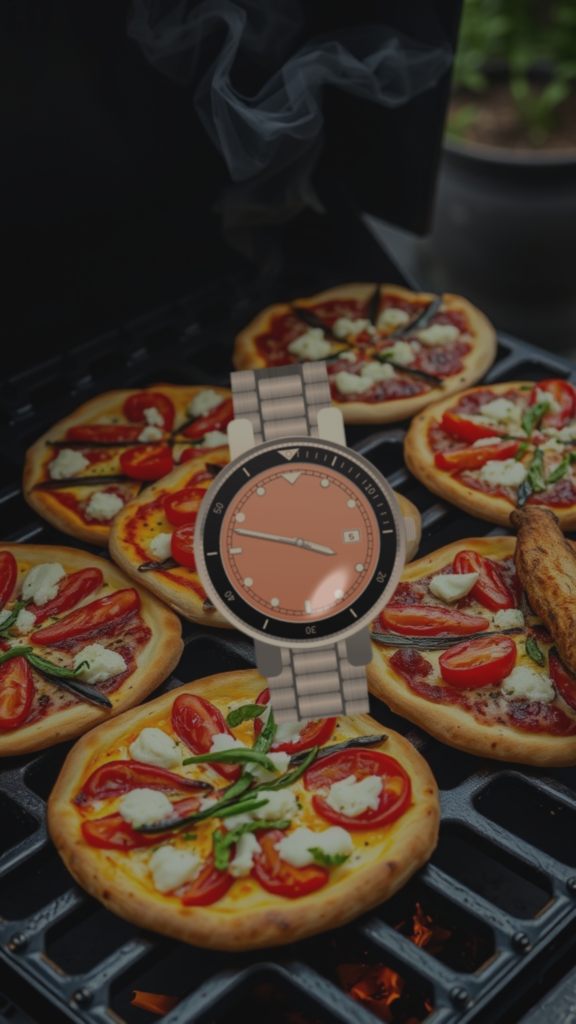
**3:48**
